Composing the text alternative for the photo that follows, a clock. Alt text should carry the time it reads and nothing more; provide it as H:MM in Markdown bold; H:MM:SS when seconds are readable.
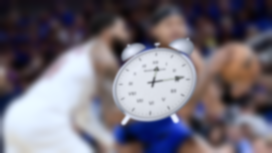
**12:14**
